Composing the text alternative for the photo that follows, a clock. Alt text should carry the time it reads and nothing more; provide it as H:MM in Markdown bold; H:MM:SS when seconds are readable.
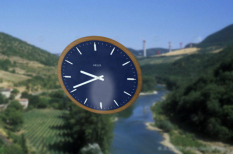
**9:41**
